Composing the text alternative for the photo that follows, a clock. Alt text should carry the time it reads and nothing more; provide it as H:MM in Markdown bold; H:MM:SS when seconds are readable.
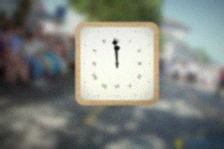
**11:59**
